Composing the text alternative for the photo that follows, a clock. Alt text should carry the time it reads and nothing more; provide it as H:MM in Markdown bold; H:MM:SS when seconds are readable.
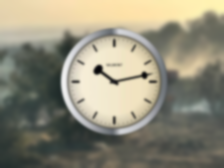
**10:13**
